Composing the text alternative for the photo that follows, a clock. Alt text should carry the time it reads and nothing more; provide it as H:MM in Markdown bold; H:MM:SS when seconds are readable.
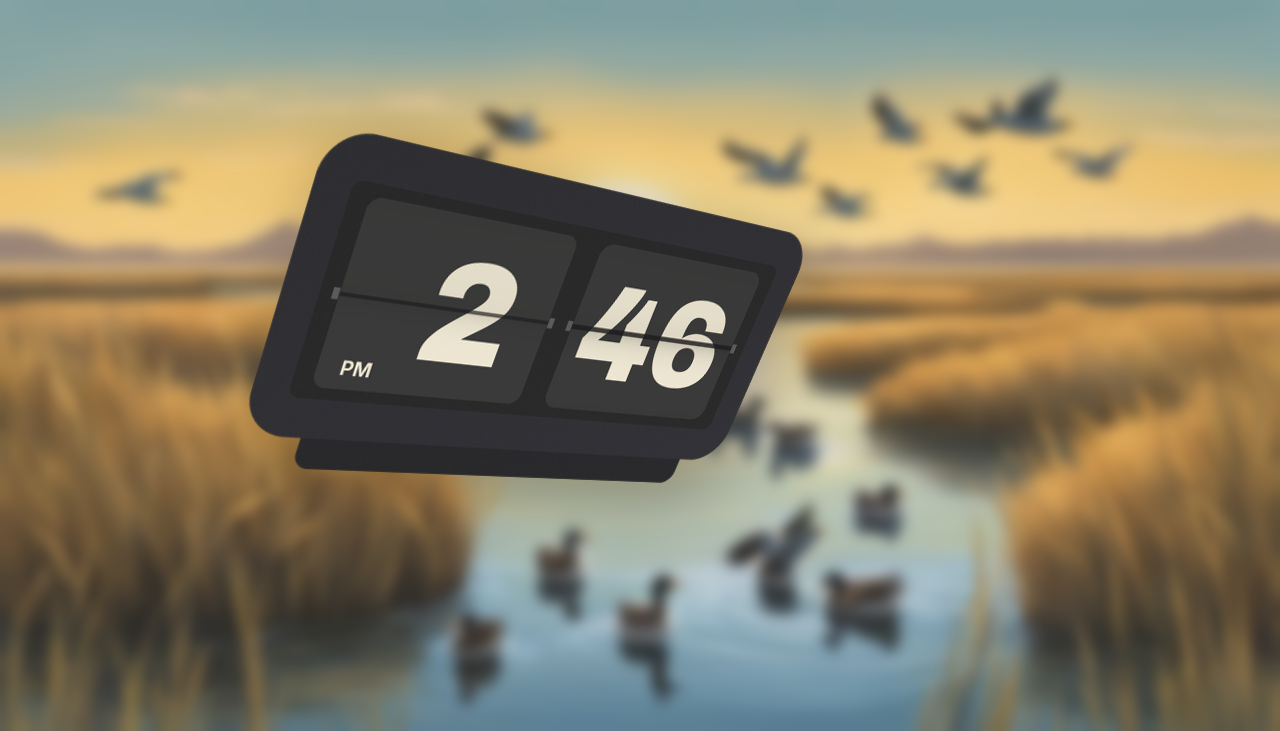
**2:46**
